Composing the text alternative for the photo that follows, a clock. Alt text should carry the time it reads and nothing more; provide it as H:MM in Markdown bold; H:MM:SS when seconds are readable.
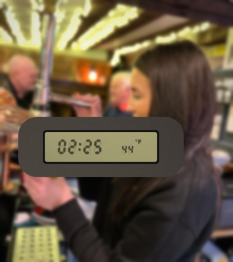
**2:25**
